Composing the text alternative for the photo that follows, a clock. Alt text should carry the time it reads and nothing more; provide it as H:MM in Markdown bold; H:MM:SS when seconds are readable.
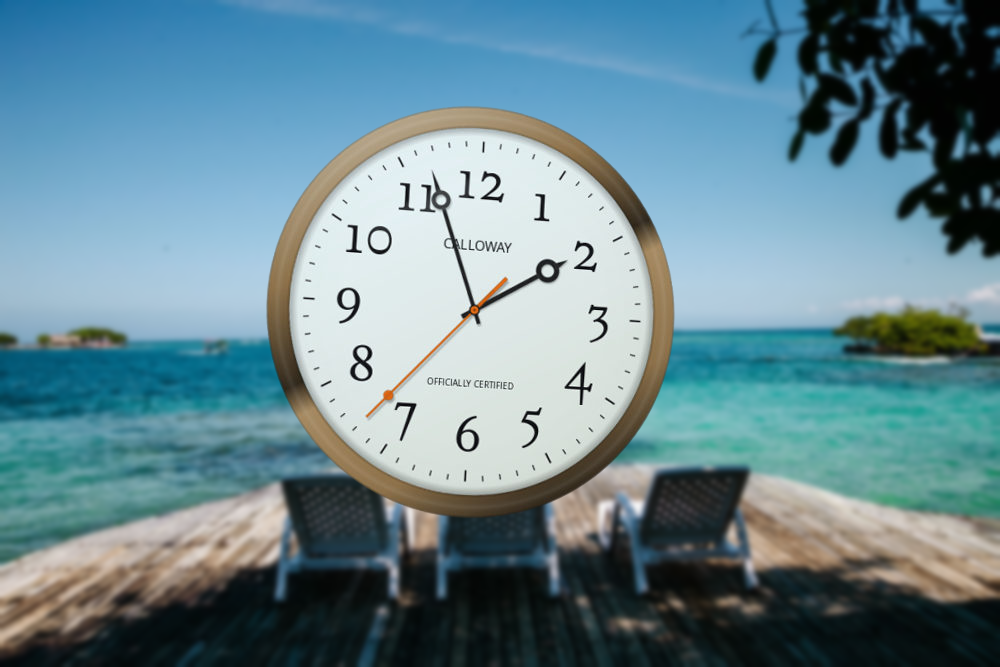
**1:56:37**
